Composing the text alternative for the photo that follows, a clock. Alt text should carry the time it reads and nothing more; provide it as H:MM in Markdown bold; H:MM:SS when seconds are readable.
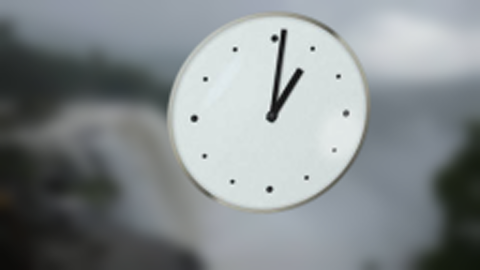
**1:01**
